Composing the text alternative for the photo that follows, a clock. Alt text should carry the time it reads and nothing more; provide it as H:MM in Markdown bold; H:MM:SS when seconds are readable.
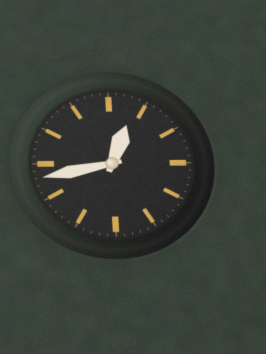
**12:43**
